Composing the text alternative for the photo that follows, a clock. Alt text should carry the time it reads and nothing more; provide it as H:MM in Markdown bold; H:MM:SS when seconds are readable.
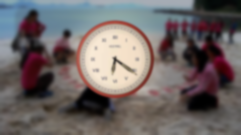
**6:21**
